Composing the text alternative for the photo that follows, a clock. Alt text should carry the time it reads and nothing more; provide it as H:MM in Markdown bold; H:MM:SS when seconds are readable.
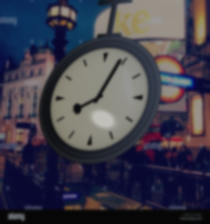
**8:04**
